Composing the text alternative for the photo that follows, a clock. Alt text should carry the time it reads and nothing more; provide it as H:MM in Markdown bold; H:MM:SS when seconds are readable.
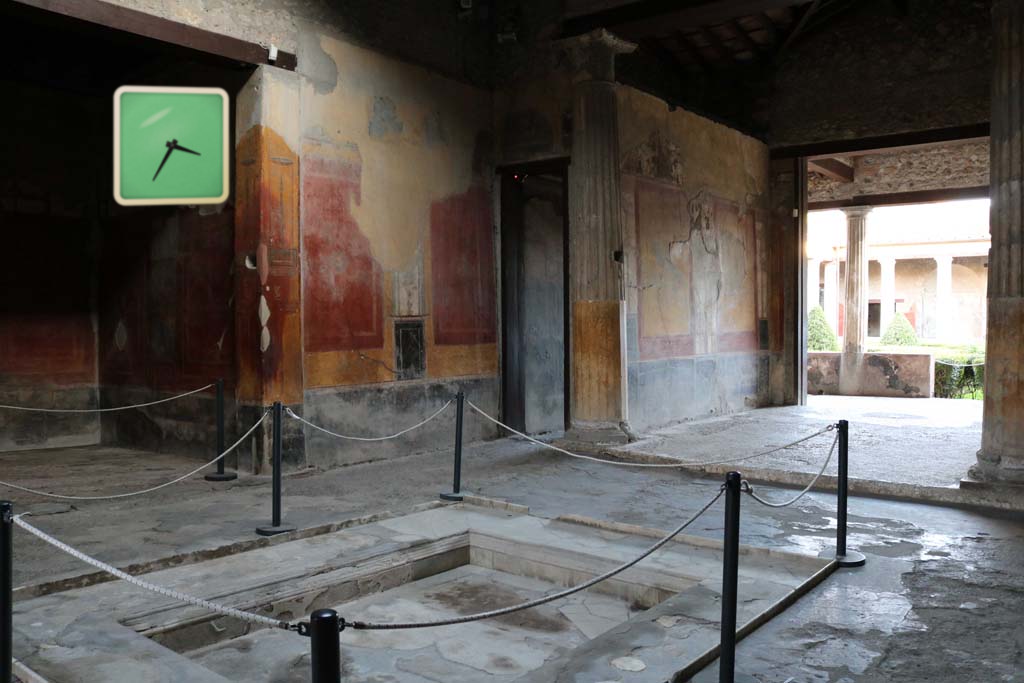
**3:35**
